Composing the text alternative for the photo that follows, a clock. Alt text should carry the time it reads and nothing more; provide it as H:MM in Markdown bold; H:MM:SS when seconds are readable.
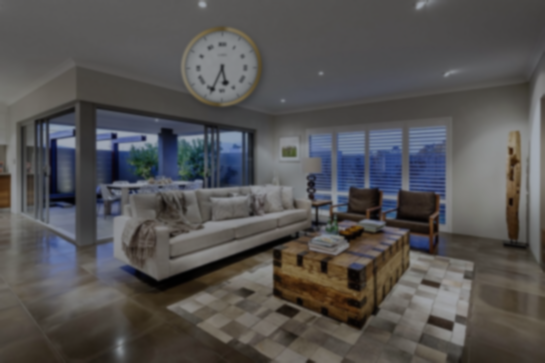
**5:34**
